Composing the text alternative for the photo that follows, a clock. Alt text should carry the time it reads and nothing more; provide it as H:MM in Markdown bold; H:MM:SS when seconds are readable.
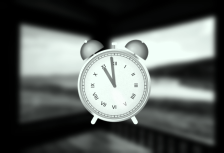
**10:59**
